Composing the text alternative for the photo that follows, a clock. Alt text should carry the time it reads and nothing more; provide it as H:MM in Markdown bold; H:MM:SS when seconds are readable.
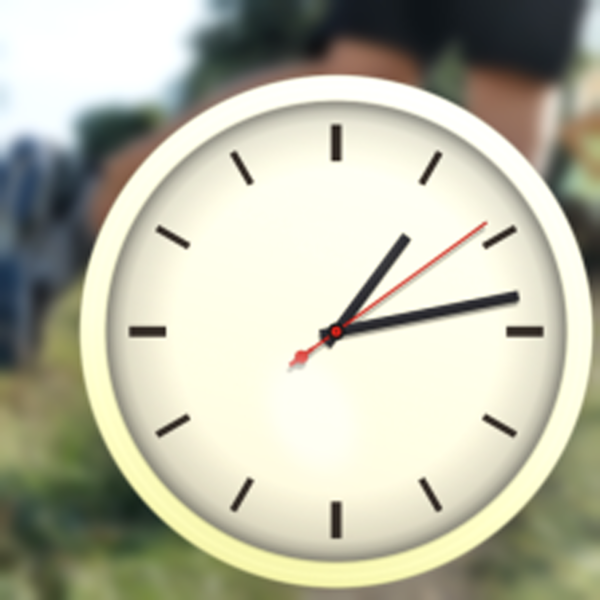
**1:13:09**
